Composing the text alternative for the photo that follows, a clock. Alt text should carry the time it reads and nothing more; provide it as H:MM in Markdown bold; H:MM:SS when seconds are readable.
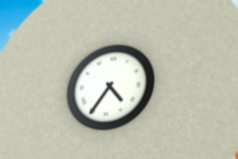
**4:35**
